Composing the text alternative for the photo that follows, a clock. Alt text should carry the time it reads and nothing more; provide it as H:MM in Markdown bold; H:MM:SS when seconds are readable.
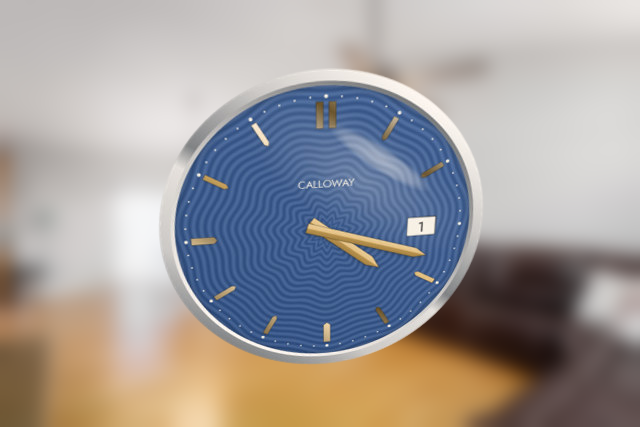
**4:18**
